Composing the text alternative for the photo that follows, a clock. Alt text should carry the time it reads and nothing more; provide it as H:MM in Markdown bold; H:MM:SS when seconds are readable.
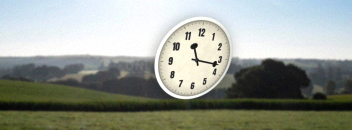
**11:17**
